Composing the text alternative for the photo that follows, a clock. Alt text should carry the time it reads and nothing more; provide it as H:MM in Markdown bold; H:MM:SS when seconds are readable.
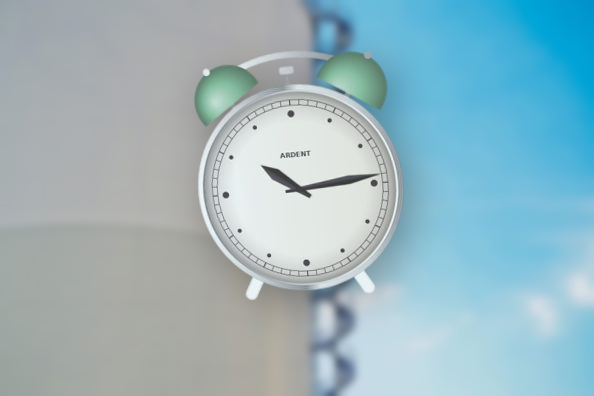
**10:14**
